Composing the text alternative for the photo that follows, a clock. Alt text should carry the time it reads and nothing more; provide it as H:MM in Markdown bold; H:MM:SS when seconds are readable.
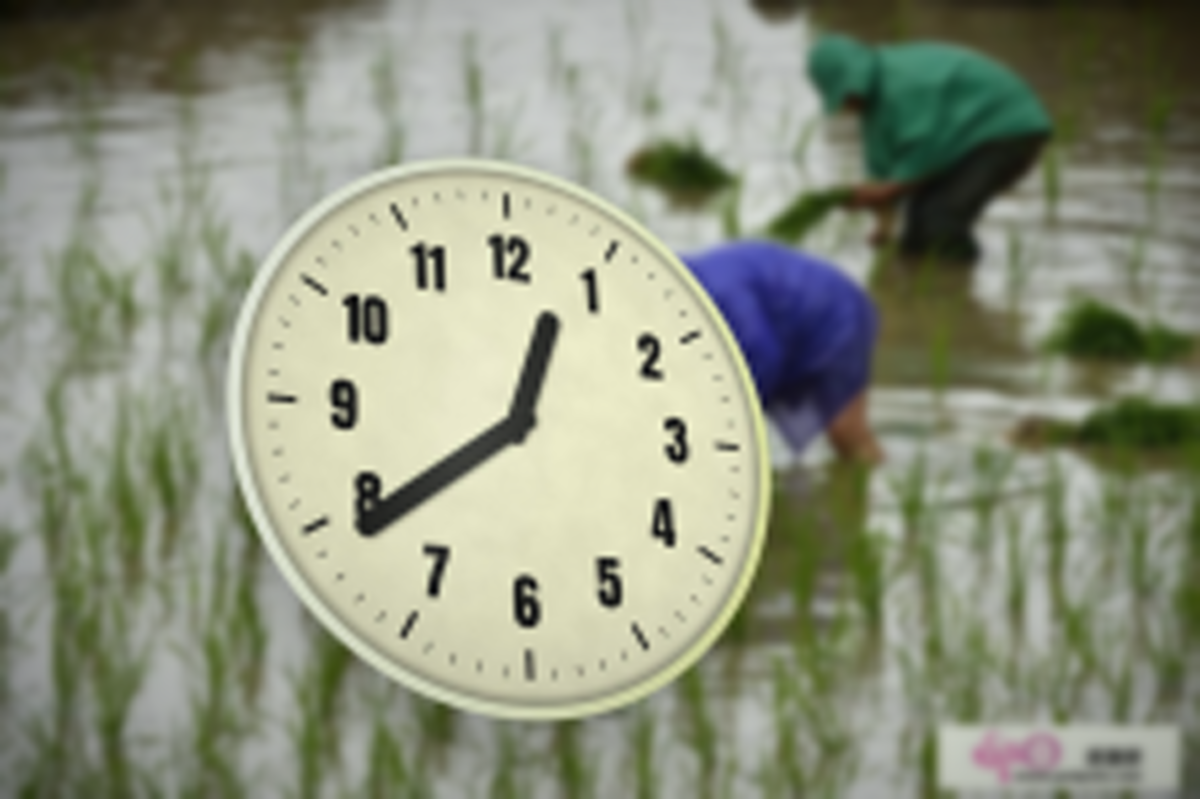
**12:39**
